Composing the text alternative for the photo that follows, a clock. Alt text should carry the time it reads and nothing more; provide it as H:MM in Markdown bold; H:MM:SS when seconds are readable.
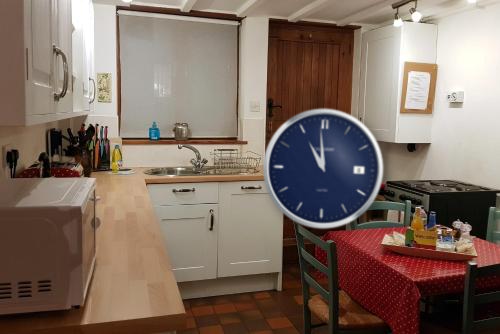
**10:59**
